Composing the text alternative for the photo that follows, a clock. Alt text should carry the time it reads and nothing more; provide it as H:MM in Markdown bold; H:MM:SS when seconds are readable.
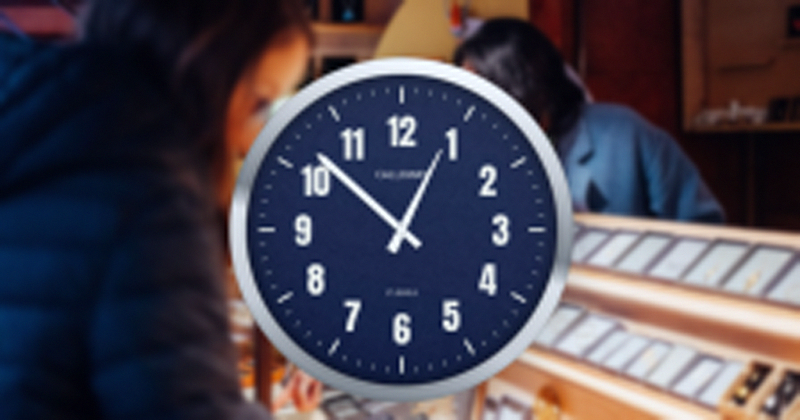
**12:52**
